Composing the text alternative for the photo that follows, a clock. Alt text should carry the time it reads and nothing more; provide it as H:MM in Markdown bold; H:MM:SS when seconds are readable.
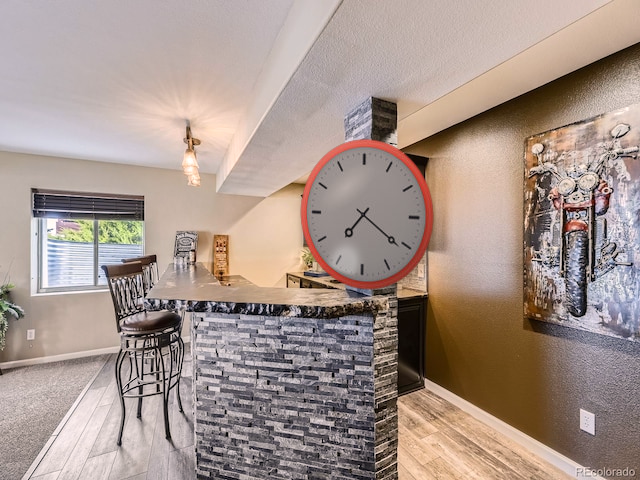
**7:21**
